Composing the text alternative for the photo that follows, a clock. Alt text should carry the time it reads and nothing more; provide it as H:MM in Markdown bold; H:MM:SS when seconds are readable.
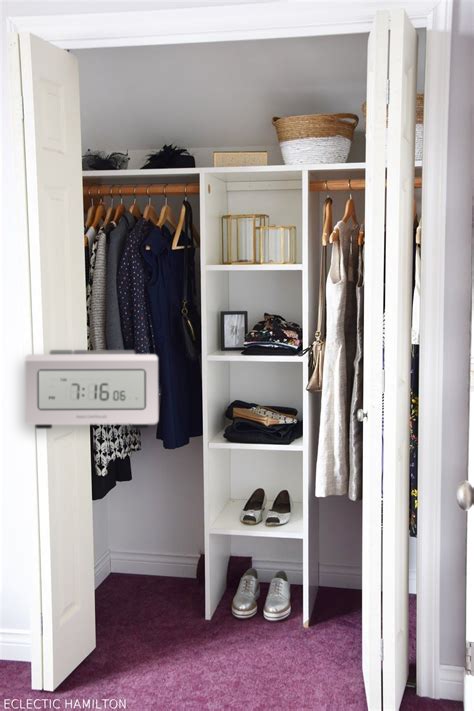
**7:16:06**
